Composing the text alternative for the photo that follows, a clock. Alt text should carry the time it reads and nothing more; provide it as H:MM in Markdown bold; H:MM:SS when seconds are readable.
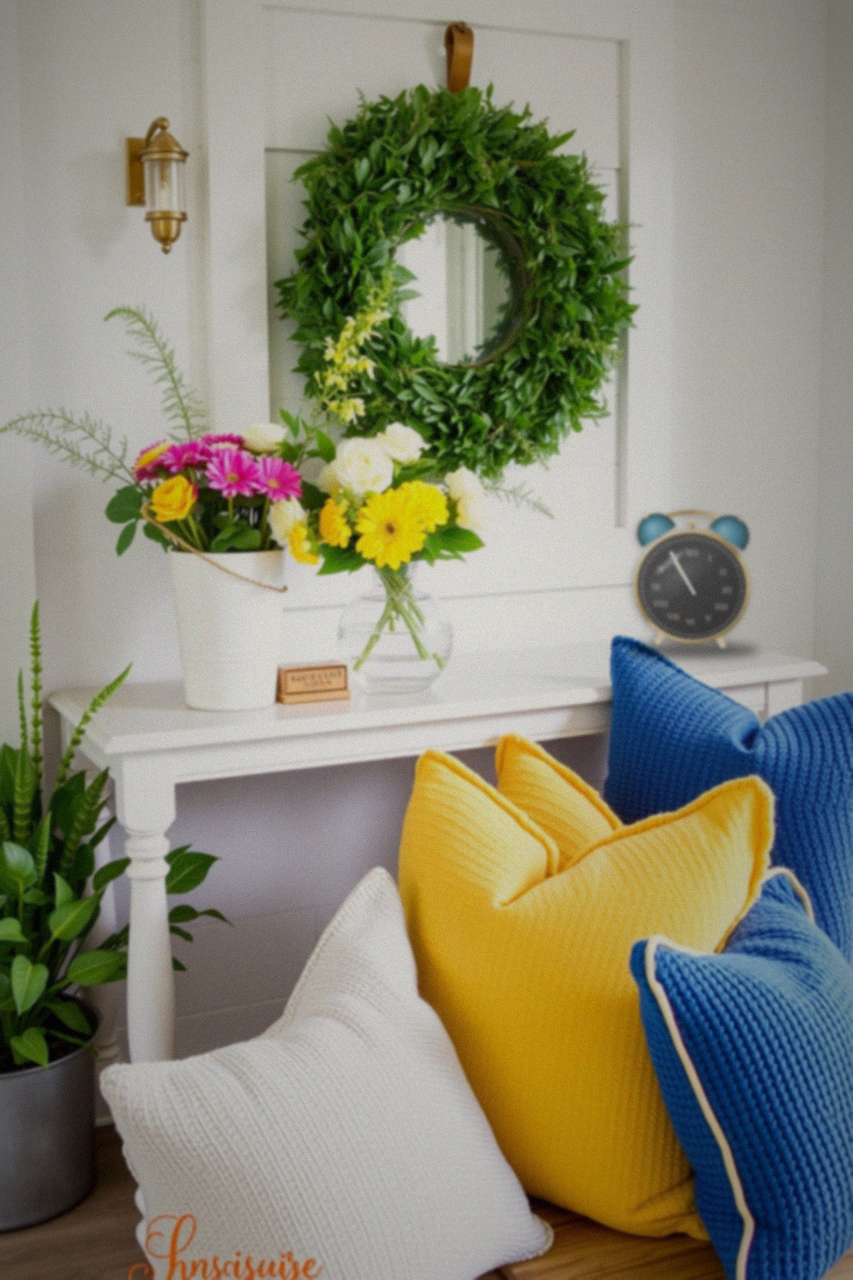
**10:55**
